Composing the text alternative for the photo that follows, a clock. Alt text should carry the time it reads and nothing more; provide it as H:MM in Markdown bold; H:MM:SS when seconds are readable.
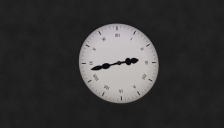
**2:43**
